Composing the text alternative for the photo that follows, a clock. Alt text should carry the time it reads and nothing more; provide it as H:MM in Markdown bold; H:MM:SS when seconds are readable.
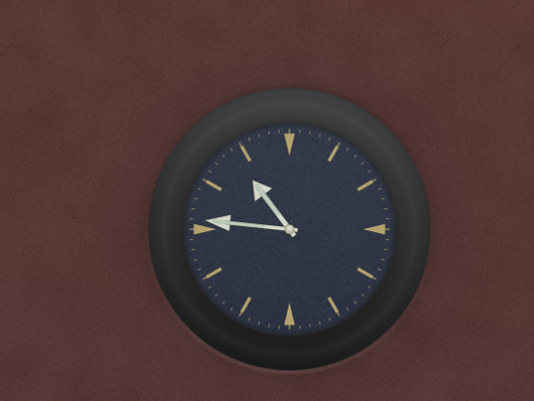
**10:46**
